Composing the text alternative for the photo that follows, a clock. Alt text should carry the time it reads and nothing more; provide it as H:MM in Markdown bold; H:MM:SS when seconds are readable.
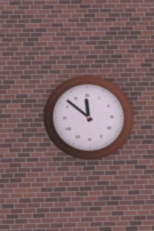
**11:52**
